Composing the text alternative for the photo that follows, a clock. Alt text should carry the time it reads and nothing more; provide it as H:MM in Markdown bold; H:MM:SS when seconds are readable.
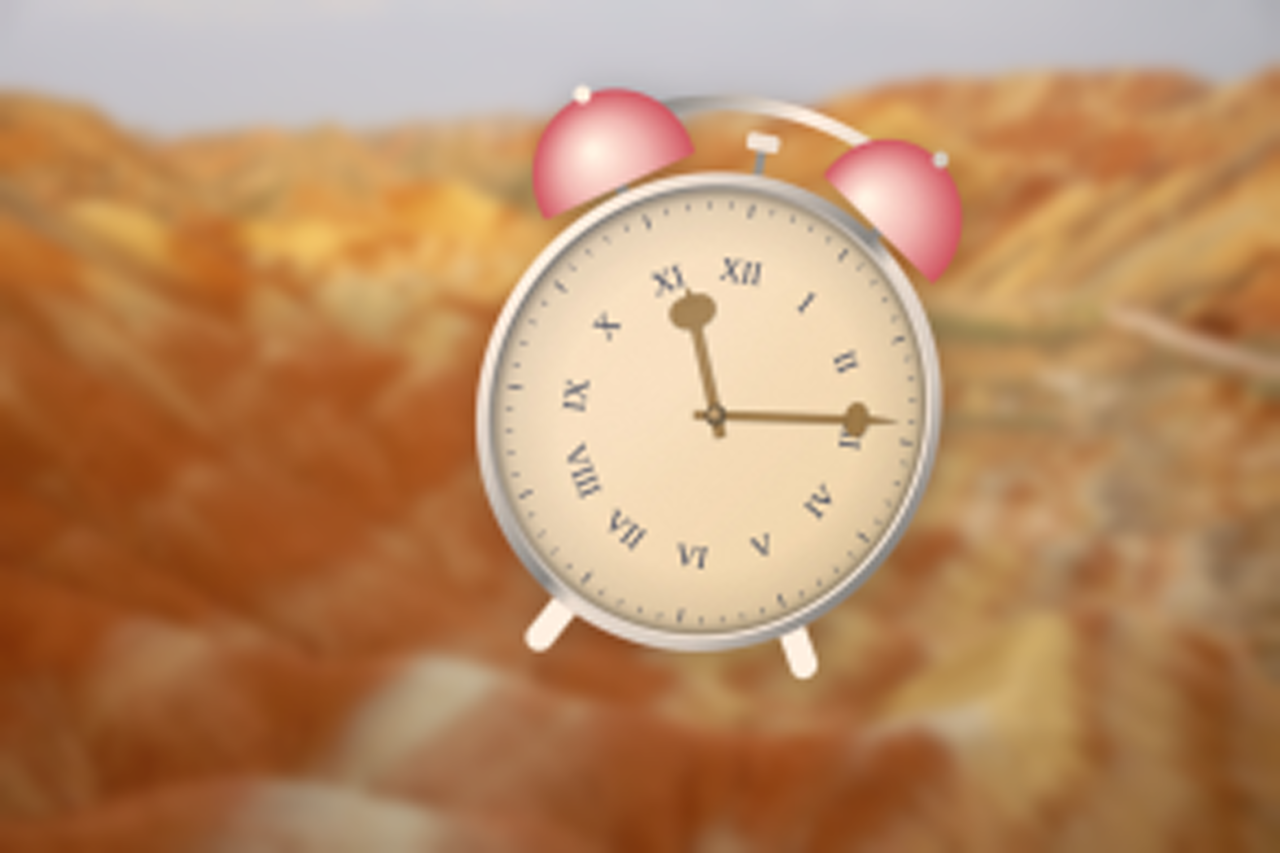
**11:14**
